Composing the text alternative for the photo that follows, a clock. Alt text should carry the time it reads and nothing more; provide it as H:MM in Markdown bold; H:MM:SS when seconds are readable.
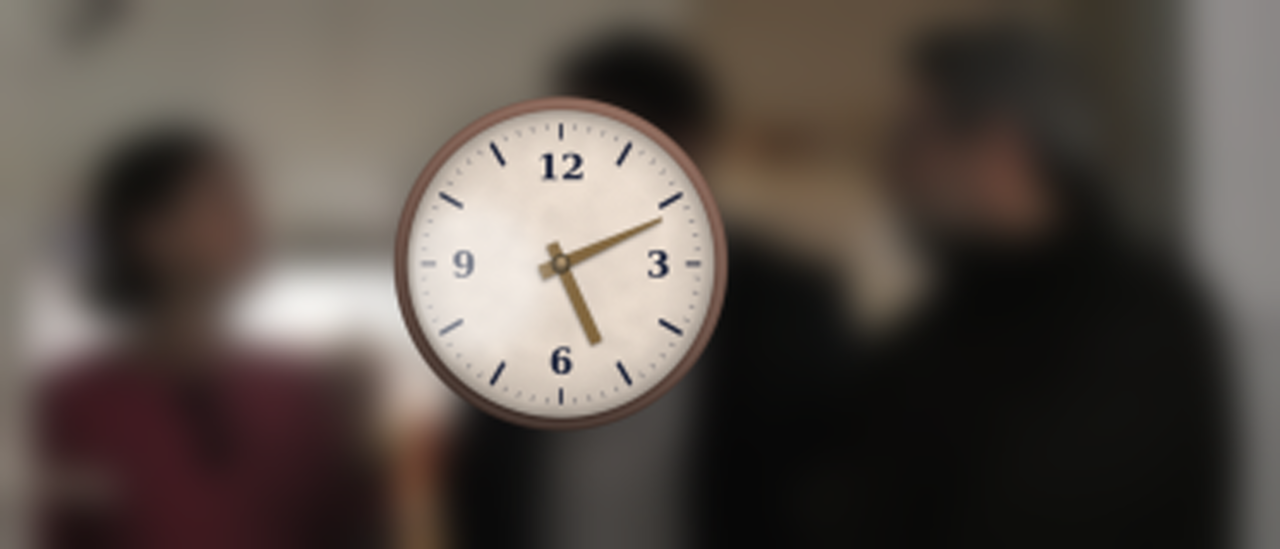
**5:11**
